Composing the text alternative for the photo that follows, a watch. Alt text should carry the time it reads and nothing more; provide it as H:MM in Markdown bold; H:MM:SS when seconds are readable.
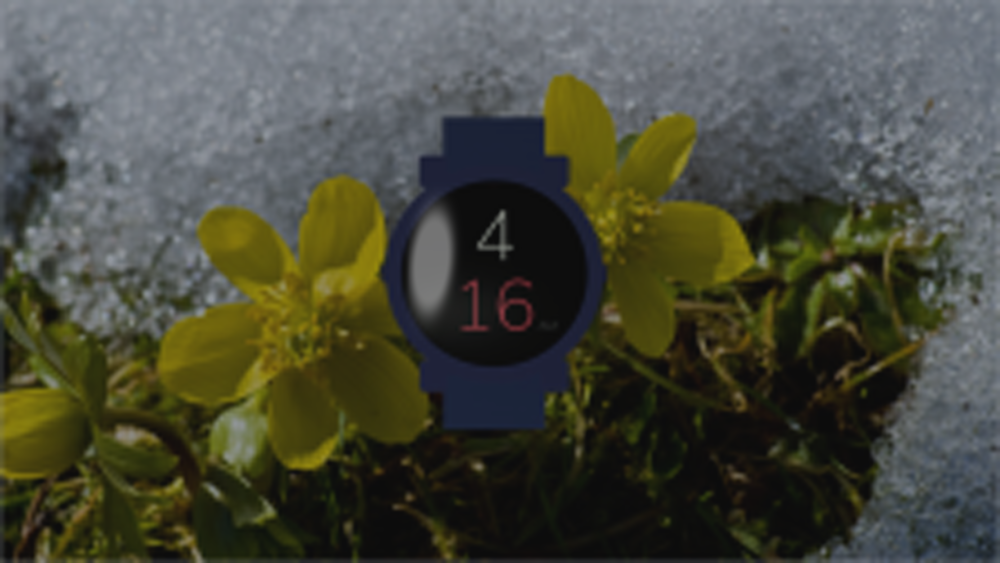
**4:16**
